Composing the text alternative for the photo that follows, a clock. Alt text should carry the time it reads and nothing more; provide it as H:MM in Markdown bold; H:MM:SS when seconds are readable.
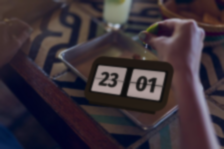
**23:01**
